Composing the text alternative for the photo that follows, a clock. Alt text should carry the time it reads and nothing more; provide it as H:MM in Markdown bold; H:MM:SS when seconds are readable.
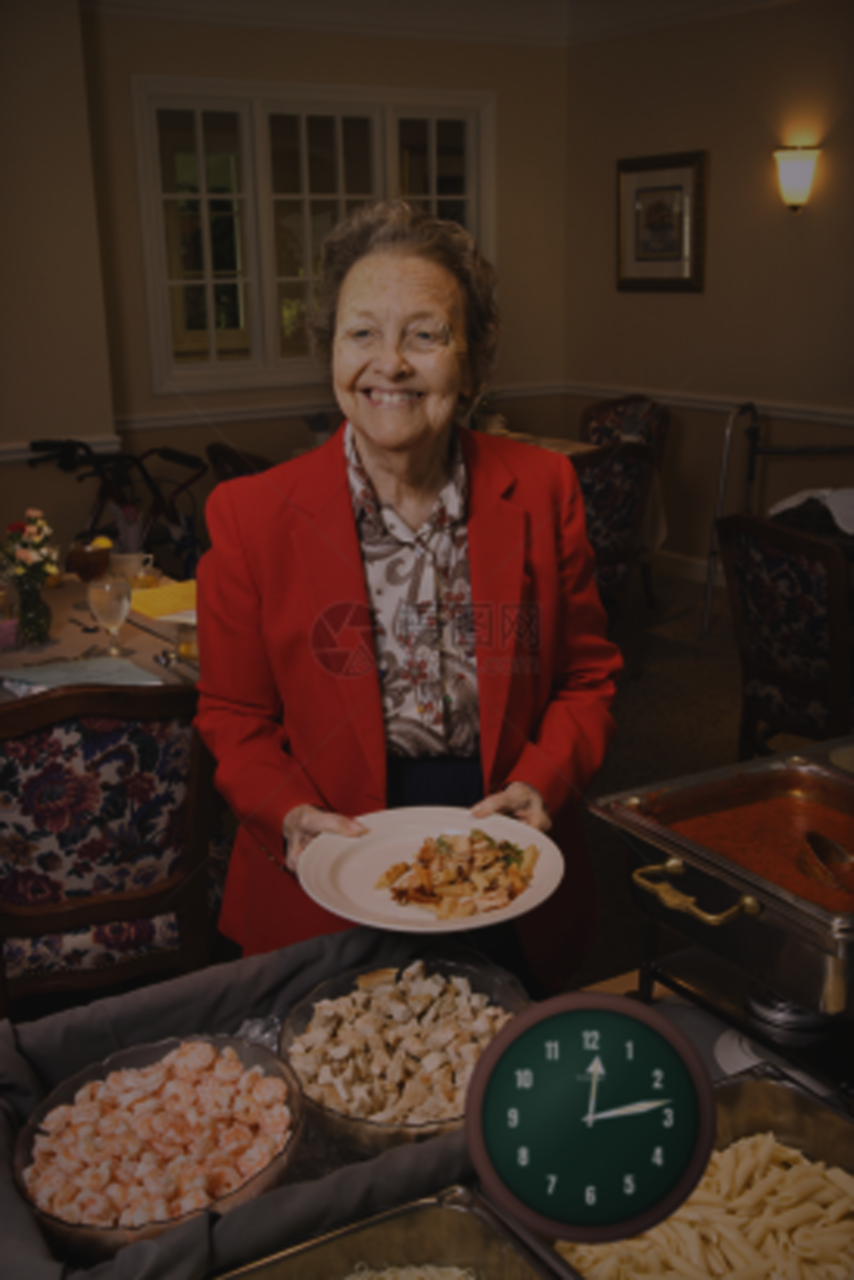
**12:13**
